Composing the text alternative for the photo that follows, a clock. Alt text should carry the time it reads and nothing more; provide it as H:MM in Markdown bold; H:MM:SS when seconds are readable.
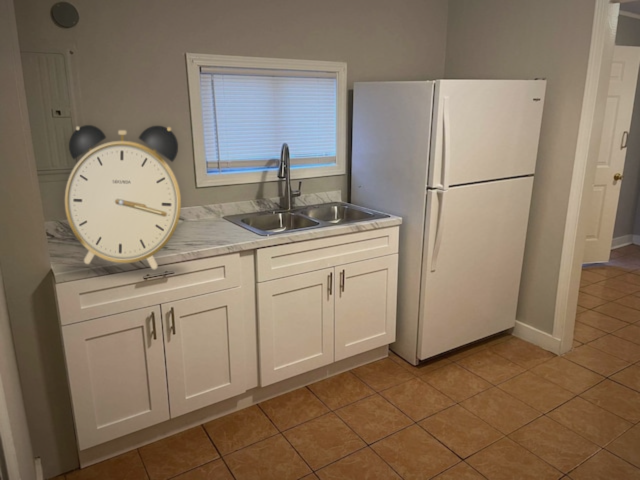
**3:17**
